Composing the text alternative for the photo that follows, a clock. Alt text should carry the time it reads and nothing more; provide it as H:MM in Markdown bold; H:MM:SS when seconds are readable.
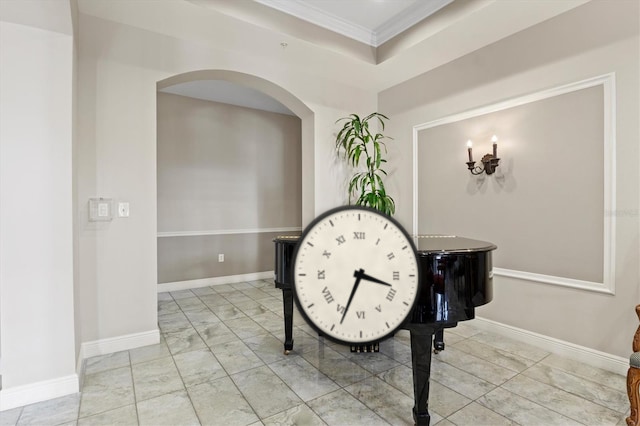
**3:34**
